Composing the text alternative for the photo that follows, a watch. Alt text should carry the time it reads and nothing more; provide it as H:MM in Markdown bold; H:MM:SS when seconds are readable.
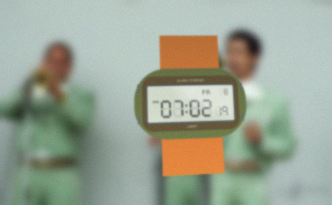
**7:02:19**
